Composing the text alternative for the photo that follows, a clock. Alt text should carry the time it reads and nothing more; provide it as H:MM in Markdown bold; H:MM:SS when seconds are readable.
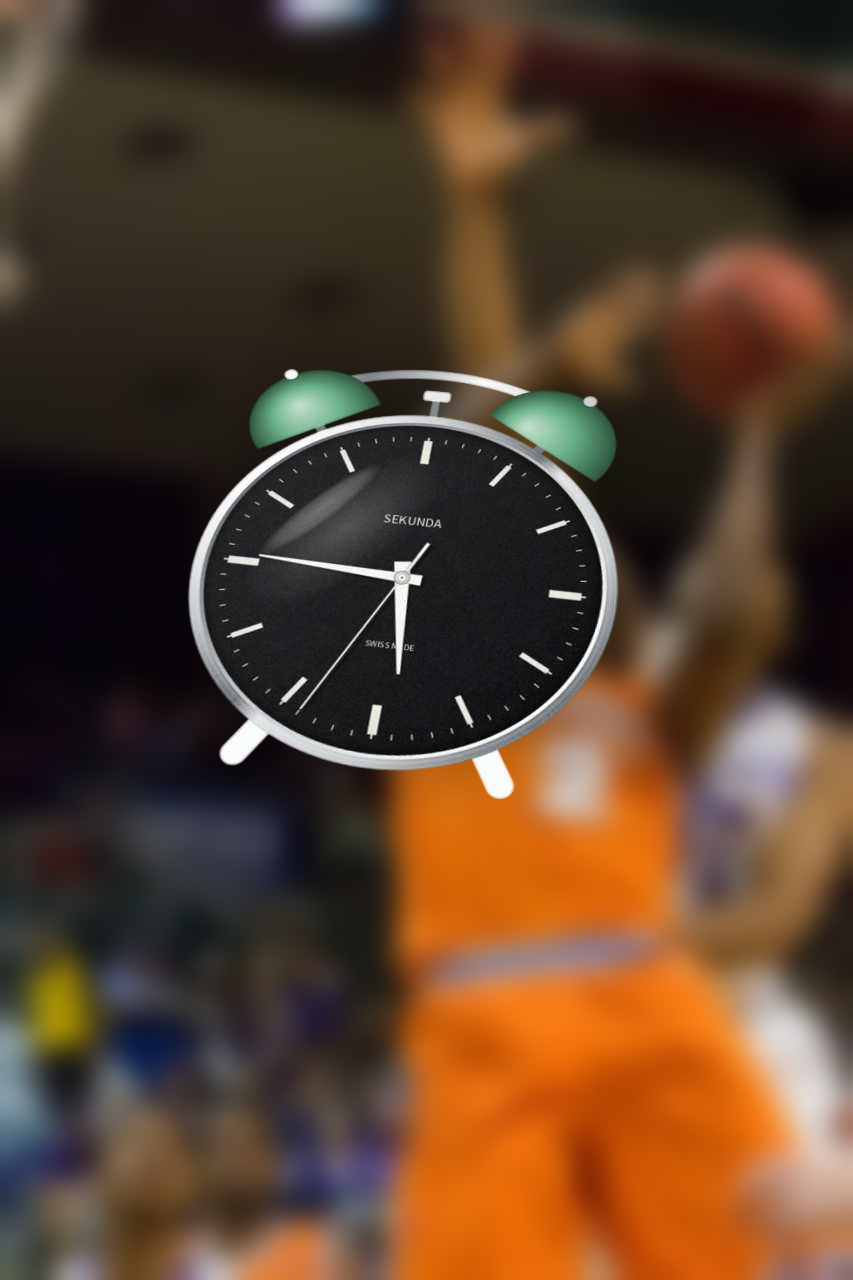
**5:45:34**
